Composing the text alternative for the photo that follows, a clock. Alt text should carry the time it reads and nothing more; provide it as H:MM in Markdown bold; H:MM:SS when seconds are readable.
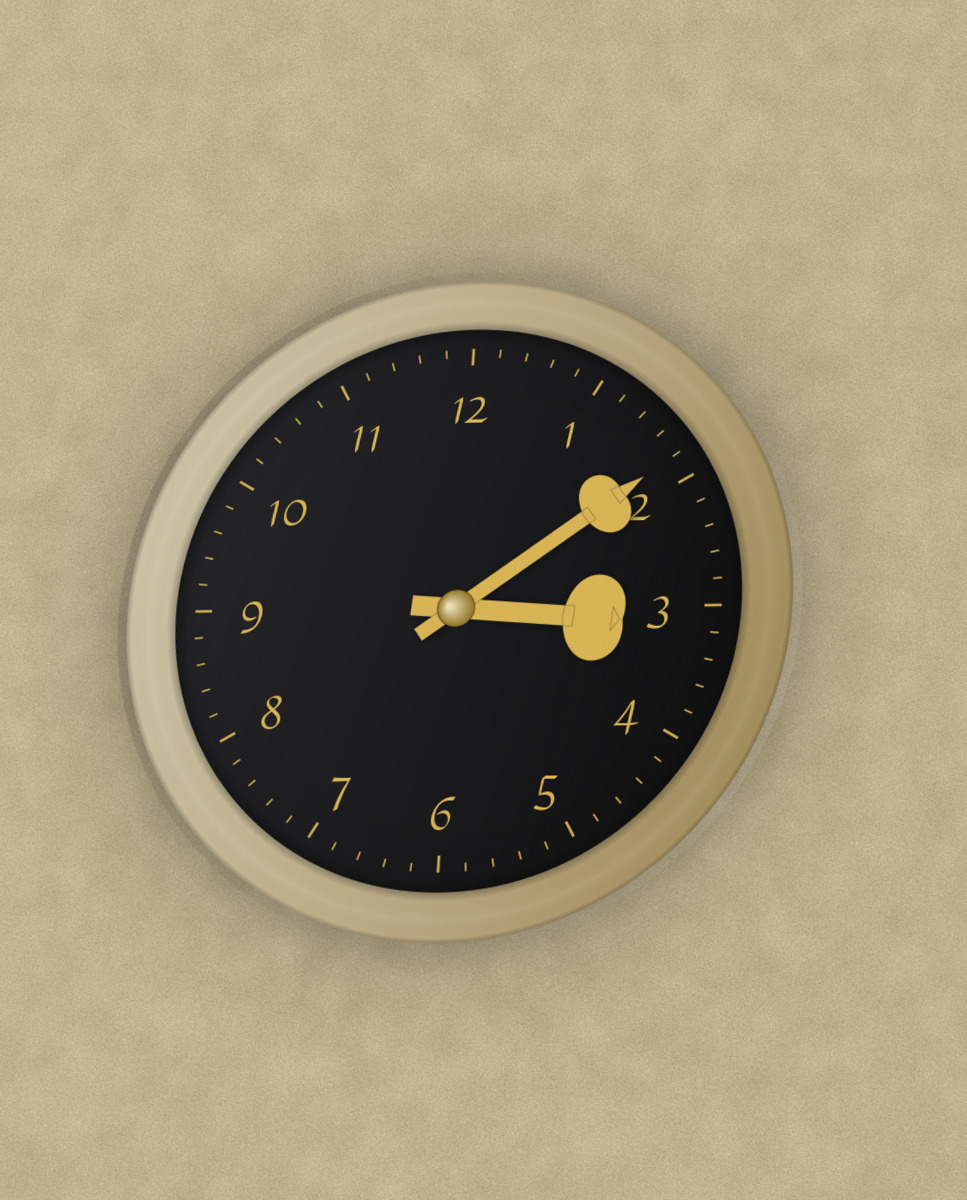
**3:09**
